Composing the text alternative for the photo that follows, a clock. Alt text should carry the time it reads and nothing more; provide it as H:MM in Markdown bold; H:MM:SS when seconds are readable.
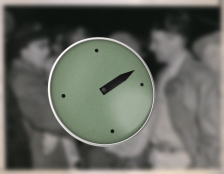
**2:11**
